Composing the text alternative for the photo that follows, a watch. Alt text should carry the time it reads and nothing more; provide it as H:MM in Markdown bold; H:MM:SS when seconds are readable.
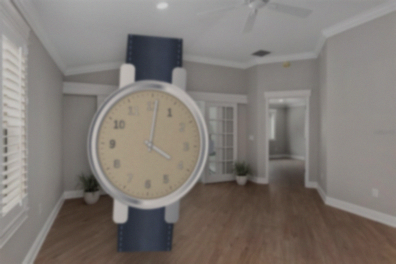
**4:01**
